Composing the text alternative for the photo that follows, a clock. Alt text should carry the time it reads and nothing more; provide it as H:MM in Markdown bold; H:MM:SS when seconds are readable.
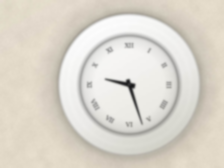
**9:27**
